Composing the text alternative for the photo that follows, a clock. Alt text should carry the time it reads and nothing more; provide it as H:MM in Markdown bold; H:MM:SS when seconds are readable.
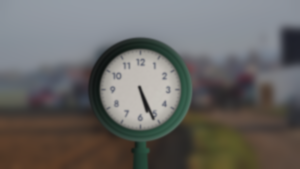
**5:26**
